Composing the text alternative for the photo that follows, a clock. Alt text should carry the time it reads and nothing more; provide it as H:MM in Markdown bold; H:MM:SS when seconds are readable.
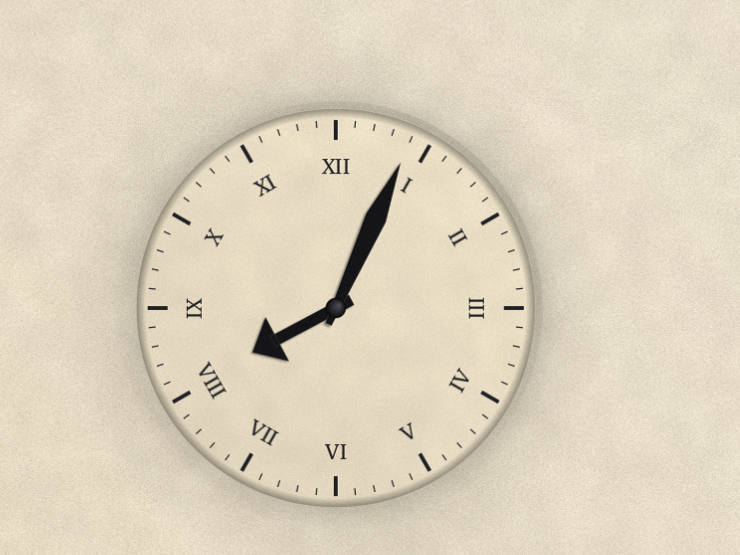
**8:04**
